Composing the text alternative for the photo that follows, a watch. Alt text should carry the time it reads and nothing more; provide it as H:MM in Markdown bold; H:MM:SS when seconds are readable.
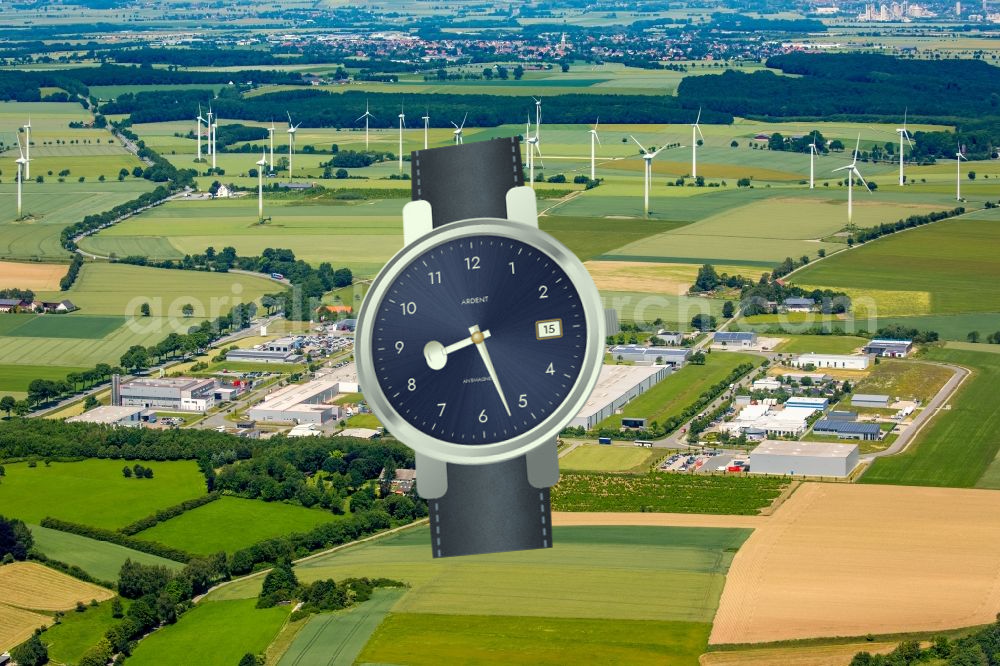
**8:27**
